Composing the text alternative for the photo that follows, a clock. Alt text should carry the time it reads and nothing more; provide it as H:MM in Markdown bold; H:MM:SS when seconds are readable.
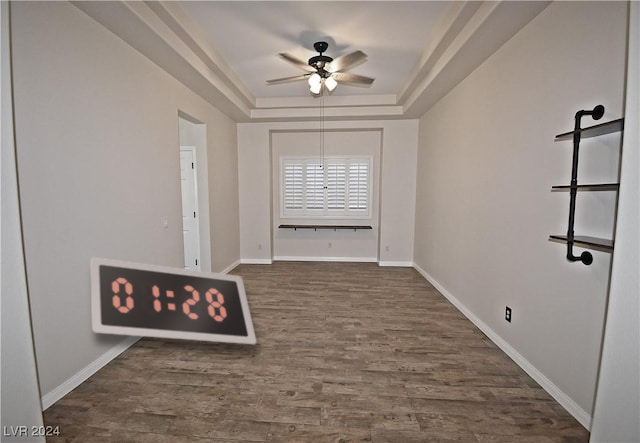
**1:28**
